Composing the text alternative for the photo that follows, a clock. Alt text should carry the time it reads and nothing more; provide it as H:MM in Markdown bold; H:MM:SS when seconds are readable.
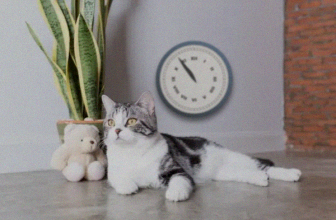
**10:54**
